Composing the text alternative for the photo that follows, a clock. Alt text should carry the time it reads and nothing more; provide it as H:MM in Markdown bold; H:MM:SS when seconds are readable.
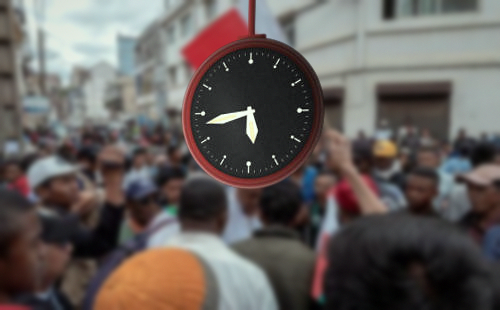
**5:43**
